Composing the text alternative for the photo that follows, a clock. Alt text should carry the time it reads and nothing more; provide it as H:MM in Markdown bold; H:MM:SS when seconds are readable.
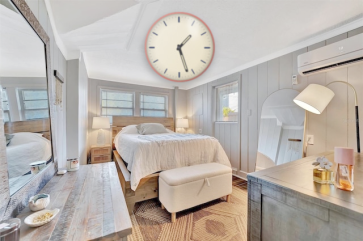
**1:27**
